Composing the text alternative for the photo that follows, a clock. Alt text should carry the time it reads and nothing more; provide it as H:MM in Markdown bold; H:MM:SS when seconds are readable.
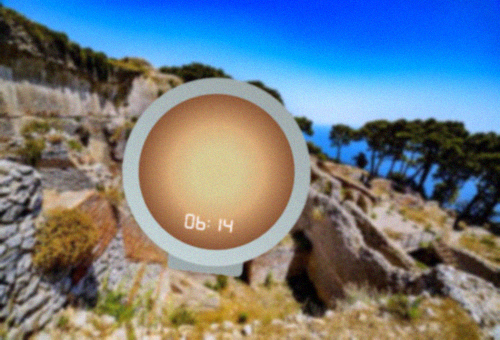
**6:14**
